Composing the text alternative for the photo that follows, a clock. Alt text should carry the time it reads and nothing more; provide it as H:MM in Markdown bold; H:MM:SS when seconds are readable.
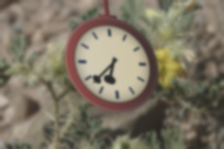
**6:38**
